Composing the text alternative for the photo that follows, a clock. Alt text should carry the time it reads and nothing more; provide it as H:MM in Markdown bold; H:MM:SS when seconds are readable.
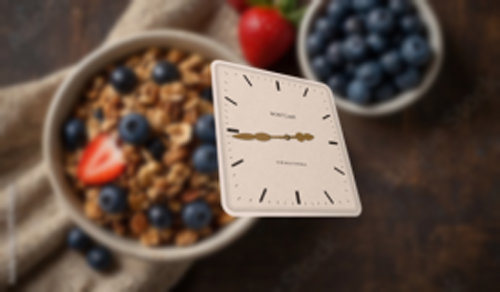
**2:44**
